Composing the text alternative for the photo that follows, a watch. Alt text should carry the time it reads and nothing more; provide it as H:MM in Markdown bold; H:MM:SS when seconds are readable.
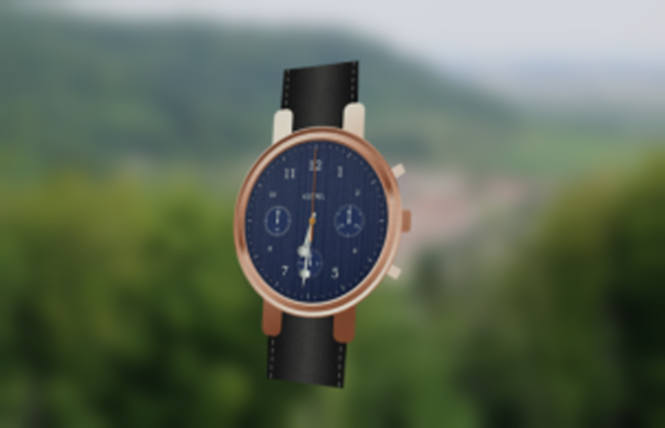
**6:31**
